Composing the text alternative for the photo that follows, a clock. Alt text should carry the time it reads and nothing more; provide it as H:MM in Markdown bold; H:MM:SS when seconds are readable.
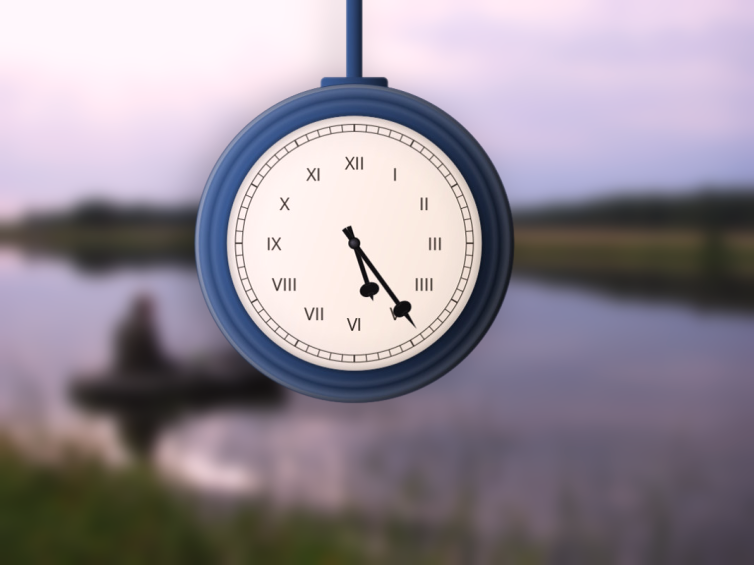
**5:24**
